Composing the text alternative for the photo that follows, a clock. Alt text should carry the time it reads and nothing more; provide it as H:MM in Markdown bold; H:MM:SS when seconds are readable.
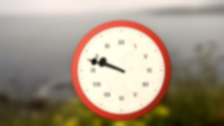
**9:48**
